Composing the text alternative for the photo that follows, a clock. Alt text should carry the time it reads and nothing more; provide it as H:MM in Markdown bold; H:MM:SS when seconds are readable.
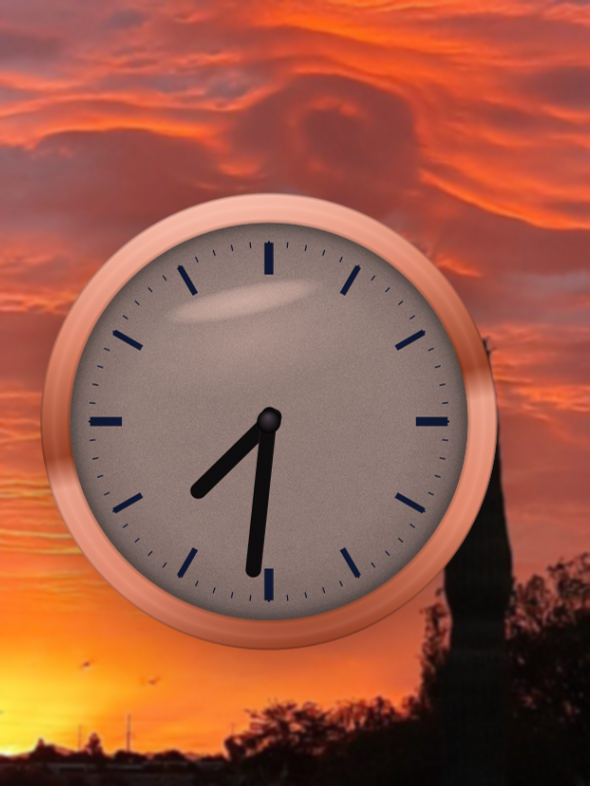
**7:31**
